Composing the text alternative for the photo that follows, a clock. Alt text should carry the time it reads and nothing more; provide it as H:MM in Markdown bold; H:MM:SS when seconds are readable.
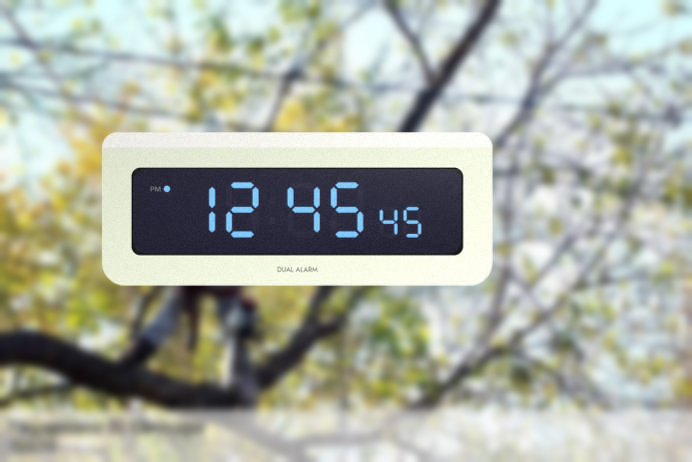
**12:45:45**
